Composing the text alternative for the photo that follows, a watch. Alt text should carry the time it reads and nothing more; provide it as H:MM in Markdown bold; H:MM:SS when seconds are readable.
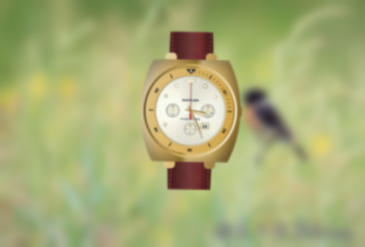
**3:26**
